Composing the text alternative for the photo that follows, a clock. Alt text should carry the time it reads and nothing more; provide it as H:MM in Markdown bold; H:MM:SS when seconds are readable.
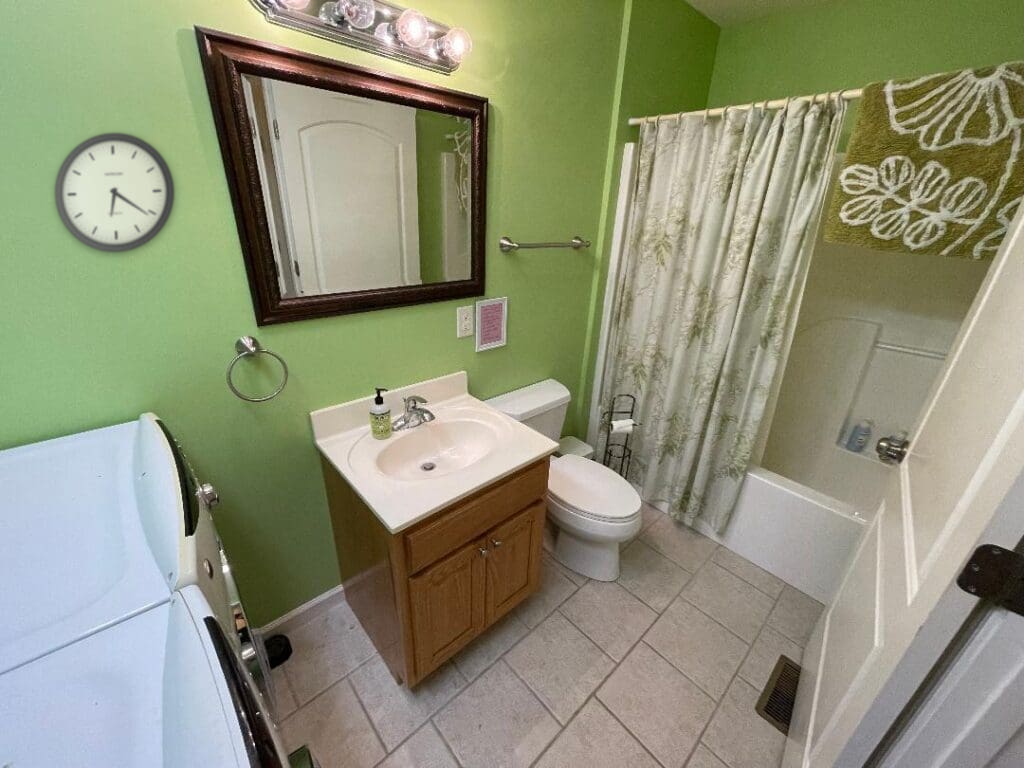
**6:21**
